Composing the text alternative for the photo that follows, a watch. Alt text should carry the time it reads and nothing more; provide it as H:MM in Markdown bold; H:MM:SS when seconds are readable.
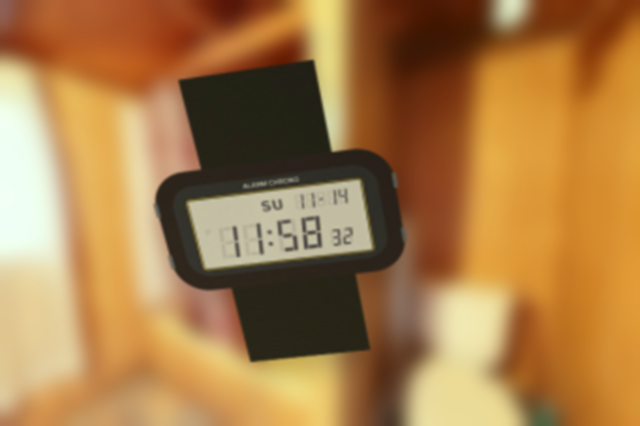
**11:58:32**
